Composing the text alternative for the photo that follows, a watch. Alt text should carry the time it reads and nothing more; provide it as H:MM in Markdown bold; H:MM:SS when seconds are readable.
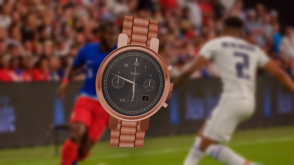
**5:48**
